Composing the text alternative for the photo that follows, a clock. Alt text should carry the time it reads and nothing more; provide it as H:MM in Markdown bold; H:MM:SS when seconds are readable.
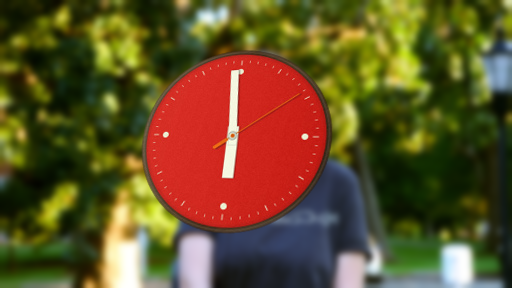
**5:59:09**
